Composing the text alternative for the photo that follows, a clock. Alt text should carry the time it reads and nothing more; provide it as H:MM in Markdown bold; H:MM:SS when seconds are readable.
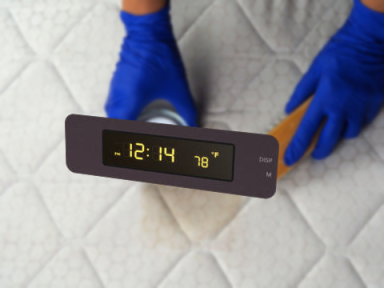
**12:14**
